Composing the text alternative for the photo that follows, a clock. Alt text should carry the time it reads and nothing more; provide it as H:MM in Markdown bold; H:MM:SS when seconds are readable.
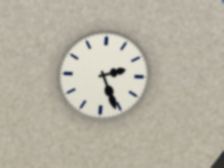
**2:26**
